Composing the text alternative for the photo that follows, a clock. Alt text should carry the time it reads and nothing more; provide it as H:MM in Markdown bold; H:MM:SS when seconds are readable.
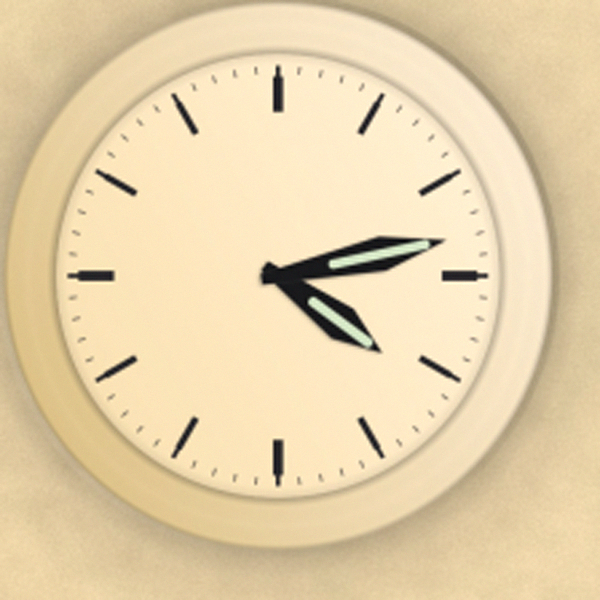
**4:13**
